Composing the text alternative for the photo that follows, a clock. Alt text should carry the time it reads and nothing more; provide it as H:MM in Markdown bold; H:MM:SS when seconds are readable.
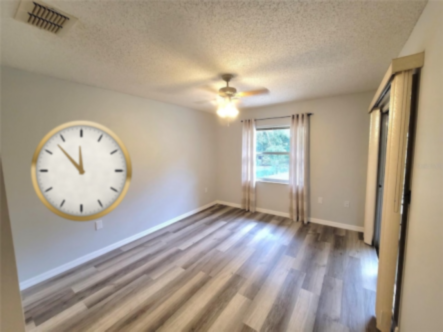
**11:53**
